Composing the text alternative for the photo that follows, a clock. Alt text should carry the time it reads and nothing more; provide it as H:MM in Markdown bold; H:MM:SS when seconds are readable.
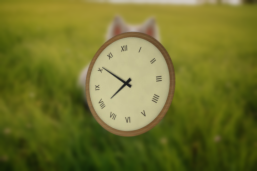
**7:51**
